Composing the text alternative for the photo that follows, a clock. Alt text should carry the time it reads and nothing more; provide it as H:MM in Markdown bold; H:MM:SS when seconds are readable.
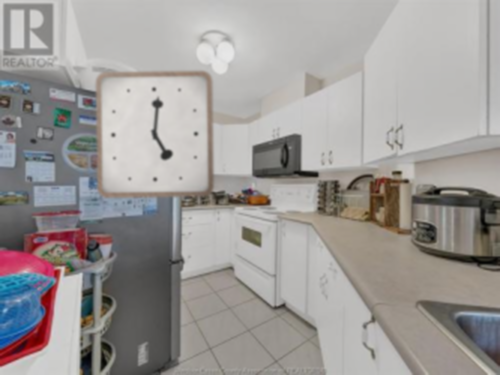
**5:01**
